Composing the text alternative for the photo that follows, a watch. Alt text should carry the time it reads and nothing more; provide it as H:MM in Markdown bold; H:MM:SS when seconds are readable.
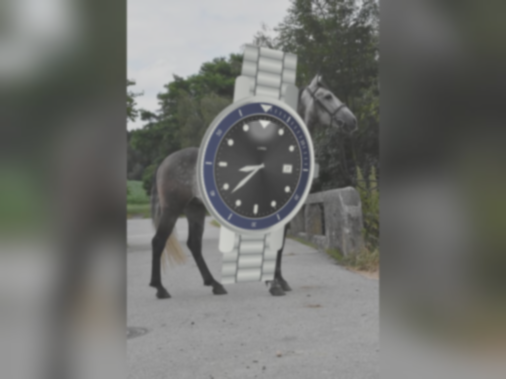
**8:38**
